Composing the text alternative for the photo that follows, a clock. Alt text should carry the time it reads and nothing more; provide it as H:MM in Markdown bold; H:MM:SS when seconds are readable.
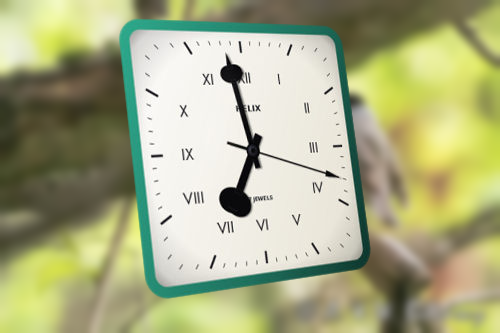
**6:58:18**
